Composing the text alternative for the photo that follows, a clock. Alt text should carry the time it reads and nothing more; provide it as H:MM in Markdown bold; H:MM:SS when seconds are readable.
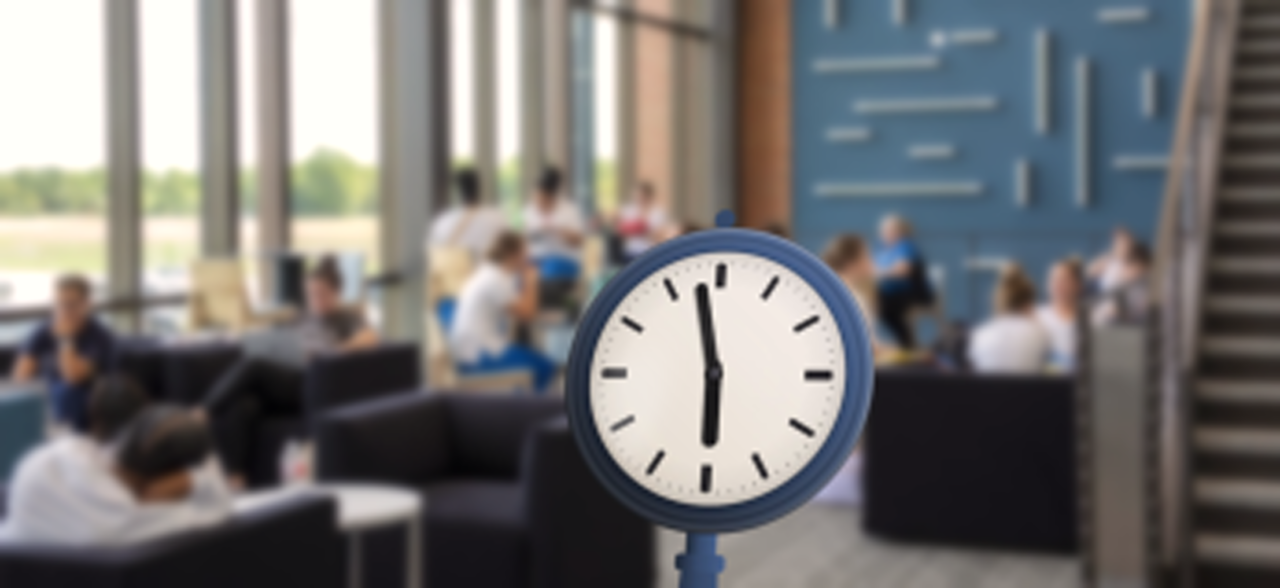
**5:58**
